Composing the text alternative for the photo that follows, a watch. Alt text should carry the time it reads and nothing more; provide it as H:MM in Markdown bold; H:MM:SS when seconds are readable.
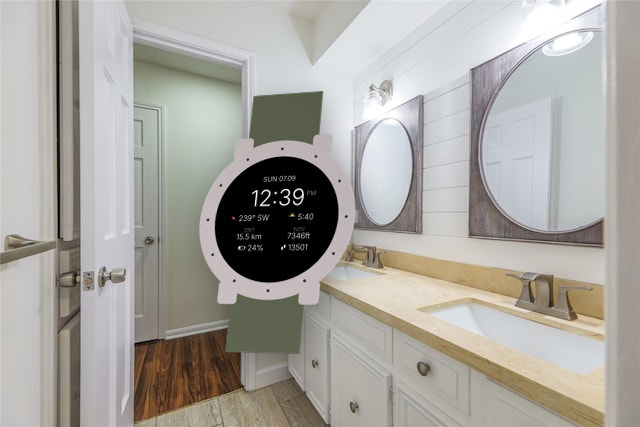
**12:39**
